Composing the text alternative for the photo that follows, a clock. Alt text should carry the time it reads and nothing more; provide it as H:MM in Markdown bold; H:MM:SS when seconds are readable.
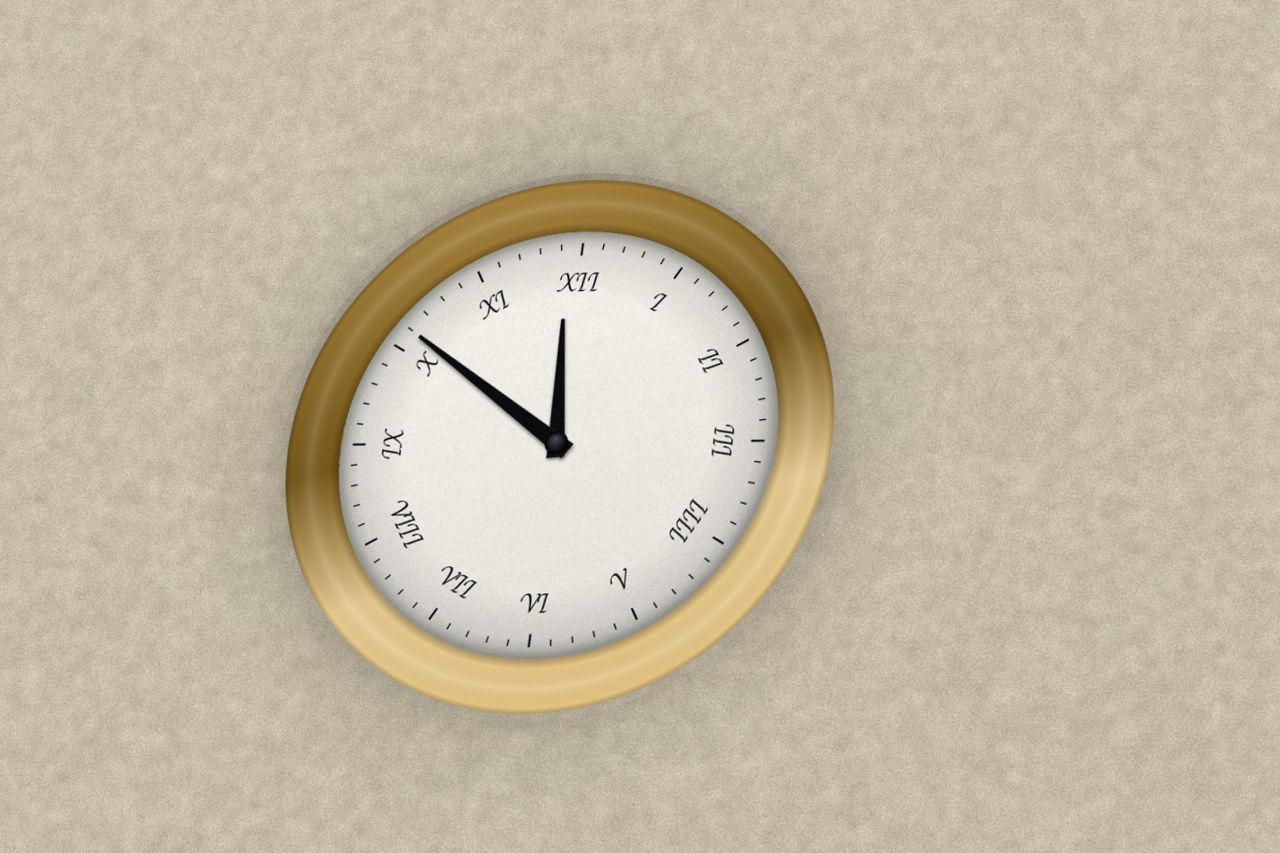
**11:51**
